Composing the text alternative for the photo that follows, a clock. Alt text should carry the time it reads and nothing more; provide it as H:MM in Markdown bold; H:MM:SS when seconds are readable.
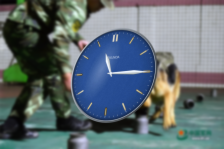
**11:15**
